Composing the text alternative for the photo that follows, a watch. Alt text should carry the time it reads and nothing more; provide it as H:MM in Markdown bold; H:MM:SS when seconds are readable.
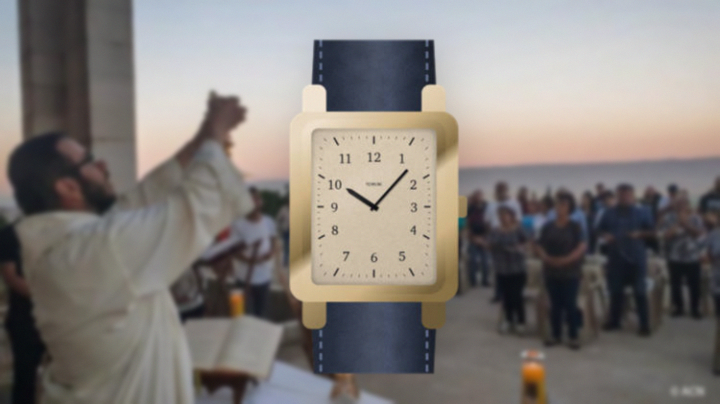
**10:07**
